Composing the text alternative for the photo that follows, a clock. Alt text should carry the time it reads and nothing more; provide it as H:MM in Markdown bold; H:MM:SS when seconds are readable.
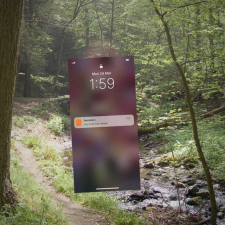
**1:59**
